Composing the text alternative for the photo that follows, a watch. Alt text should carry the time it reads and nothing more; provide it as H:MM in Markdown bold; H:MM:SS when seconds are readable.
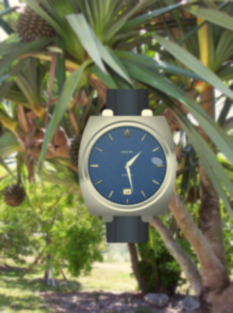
**1:28**
